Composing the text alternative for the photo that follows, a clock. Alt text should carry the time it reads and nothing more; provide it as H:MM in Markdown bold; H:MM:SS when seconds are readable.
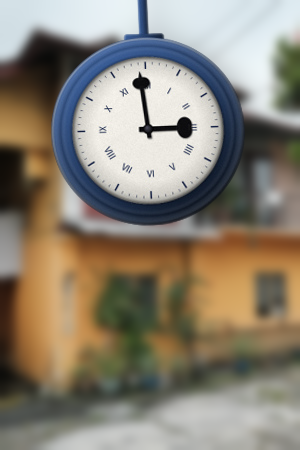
**2:59**
